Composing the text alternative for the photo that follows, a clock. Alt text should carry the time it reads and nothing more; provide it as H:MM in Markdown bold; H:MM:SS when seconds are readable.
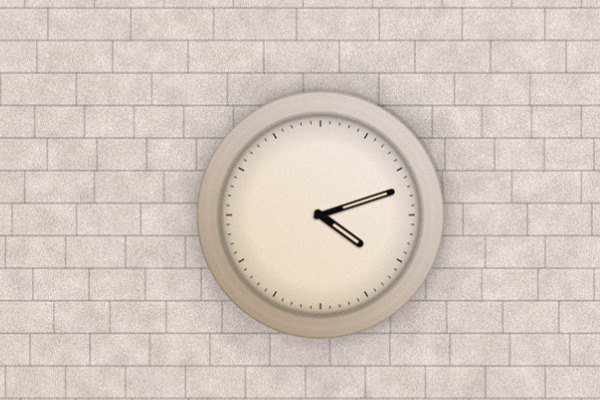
**4:12**
